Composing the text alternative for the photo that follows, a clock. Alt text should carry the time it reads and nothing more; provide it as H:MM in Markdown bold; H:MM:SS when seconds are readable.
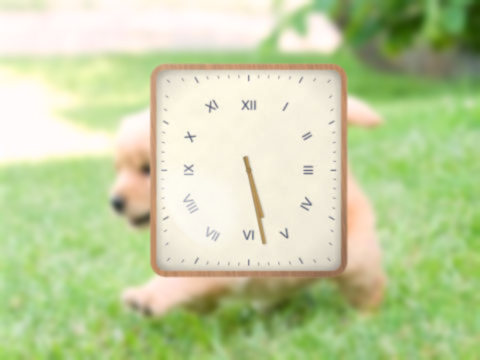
**5:28**
